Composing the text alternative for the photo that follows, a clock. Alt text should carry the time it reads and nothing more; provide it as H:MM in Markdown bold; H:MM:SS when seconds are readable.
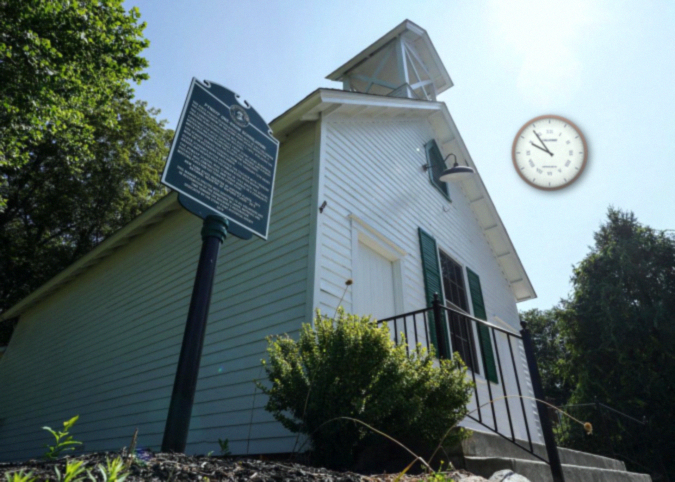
**9:54**
